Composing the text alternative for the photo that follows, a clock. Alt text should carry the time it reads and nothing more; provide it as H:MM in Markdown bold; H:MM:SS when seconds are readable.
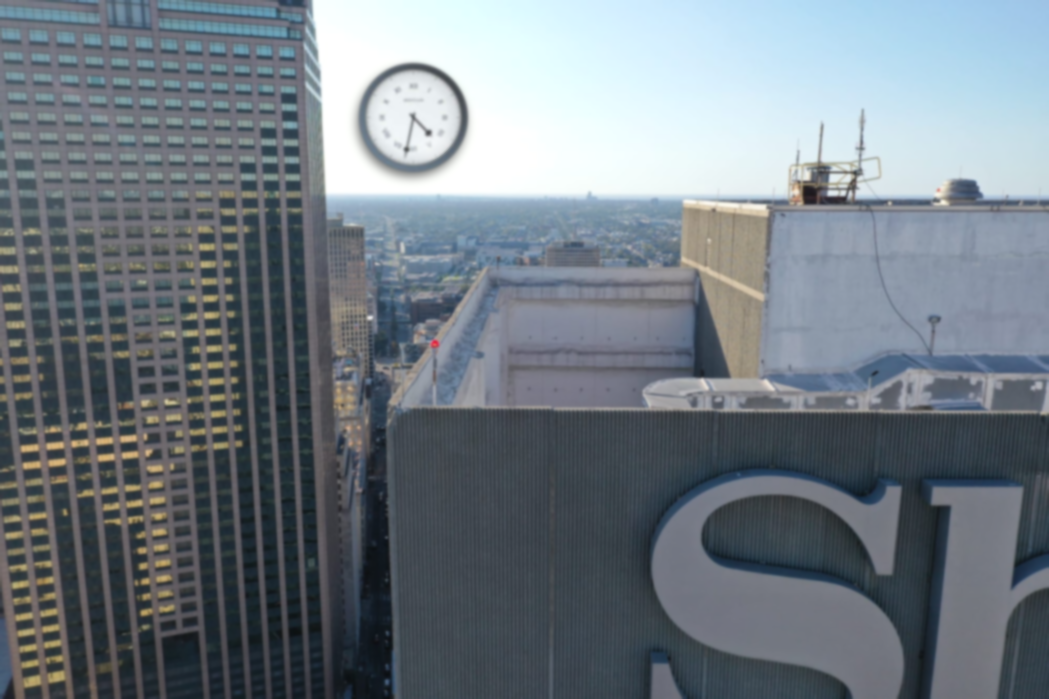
**4:32**
